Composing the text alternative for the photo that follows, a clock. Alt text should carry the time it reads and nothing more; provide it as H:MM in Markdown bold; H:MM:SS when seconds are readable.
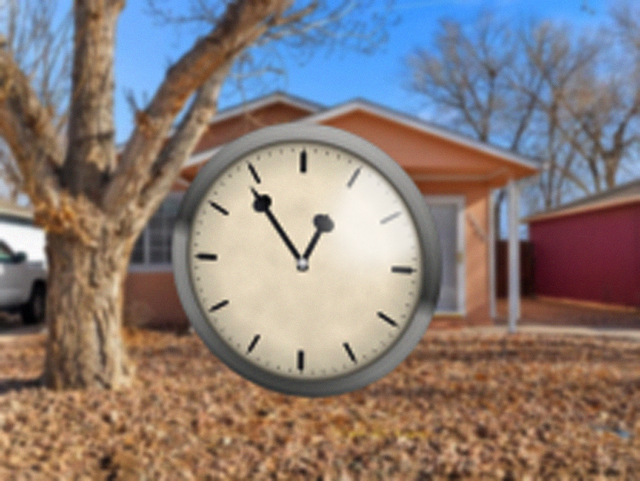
**12:54**
